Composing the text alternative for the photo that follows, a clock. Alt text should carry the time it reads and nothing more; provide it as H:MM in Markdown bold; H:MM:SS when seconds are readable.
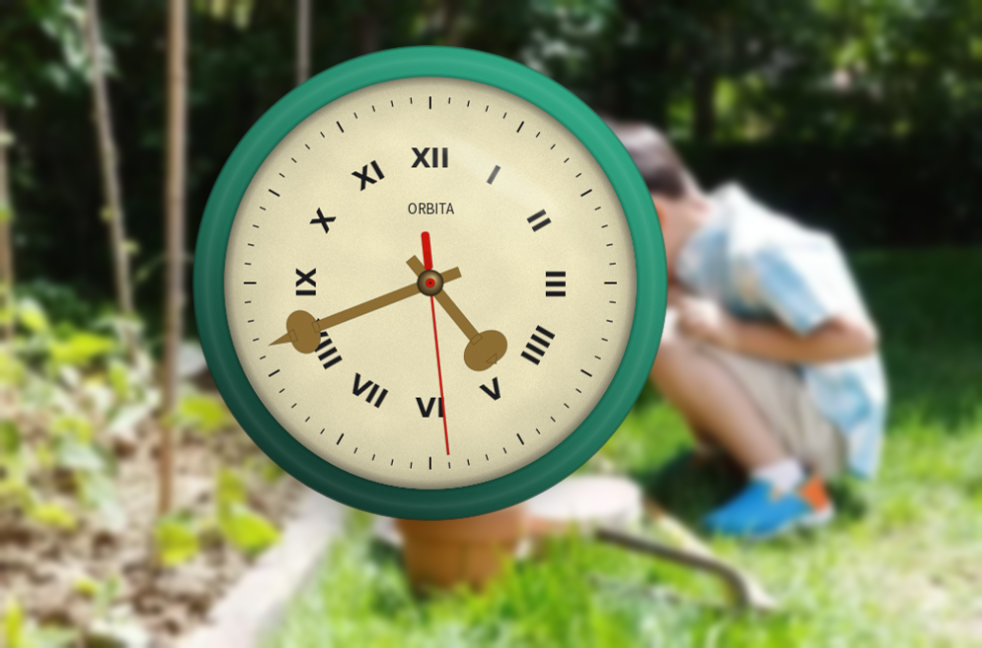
**4:41:29**
